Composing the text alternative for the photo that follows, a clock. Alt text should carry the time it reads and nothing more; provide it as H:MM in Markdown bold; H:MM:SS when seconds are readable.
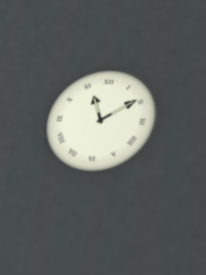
**11:09**
